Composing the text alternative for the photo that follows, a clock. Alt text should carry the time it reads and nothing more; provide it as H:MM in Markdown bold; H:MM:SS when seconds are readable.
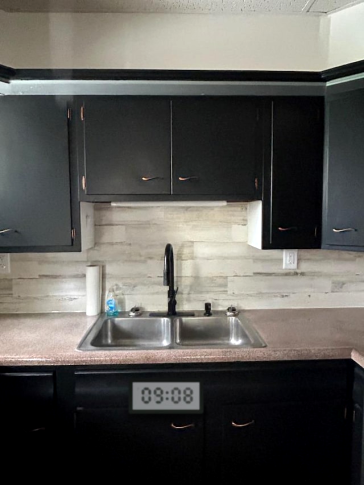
**9:08**
